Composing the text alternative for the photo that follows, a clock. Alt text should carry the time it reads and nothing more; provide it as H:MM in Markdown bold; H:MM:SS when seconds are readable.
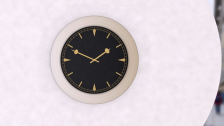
**1:49**
